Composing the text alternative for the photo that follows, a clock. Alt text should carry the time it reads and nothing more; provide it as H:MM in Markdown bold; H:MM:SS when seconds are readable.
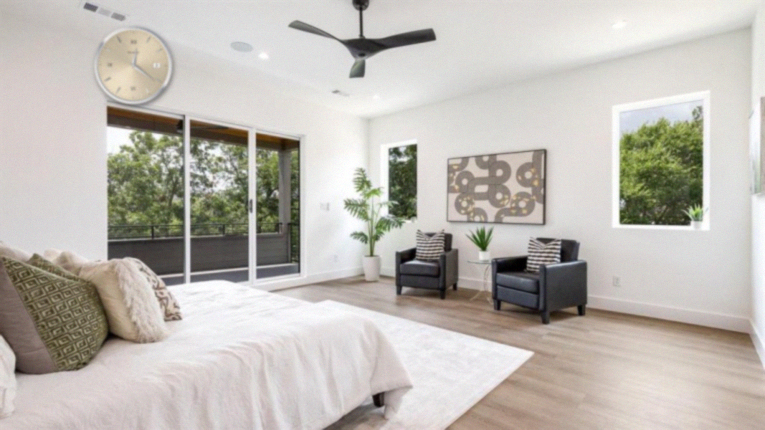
**12:21**
